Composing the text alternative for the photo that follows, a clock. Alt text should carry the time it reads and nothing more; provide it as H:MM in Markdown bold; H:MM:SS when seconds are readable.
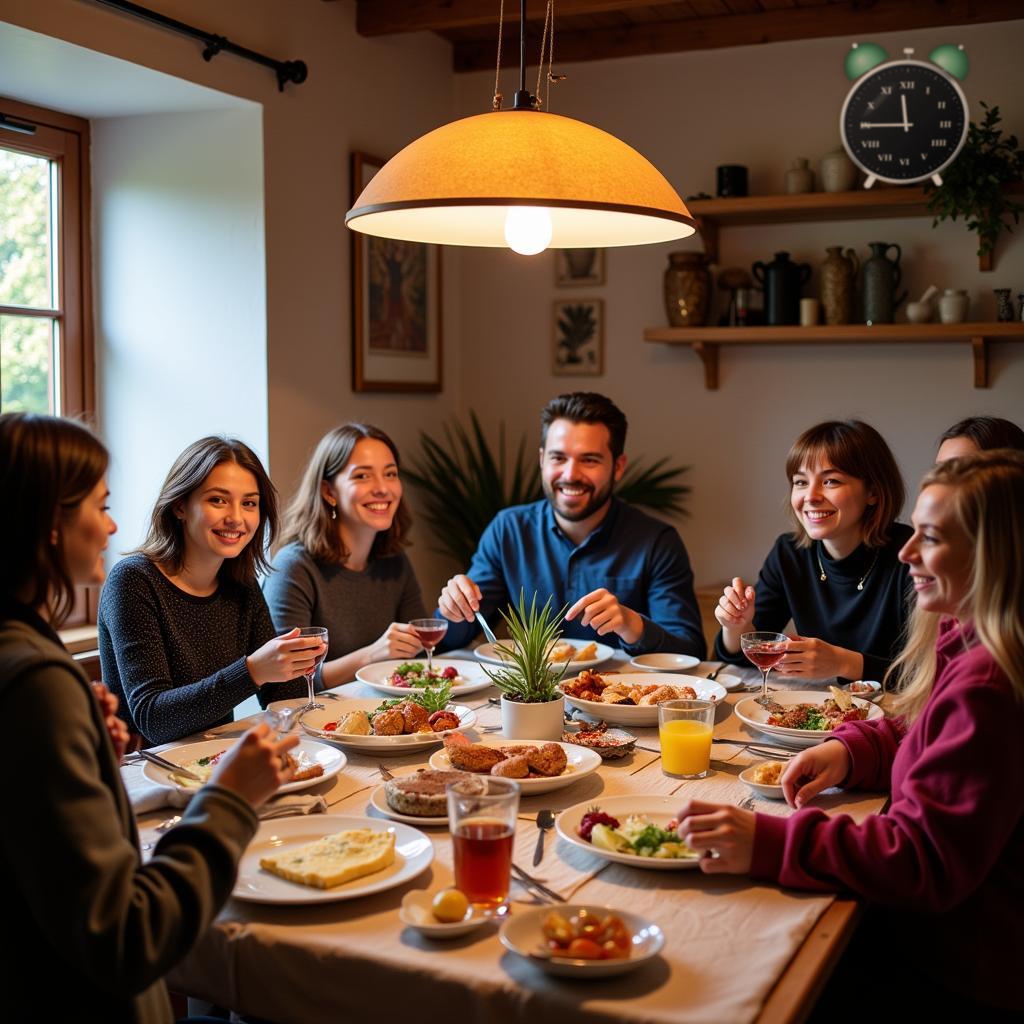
**11:45**
